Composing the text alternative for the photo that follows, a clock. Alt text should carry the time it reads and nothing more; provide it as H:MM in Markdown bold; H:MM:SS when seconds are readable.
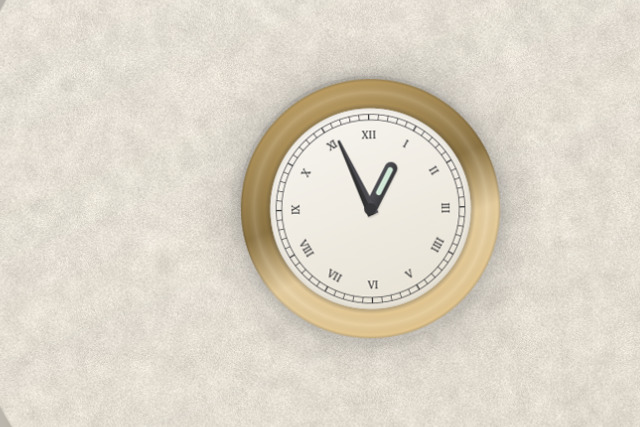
**12:56**
